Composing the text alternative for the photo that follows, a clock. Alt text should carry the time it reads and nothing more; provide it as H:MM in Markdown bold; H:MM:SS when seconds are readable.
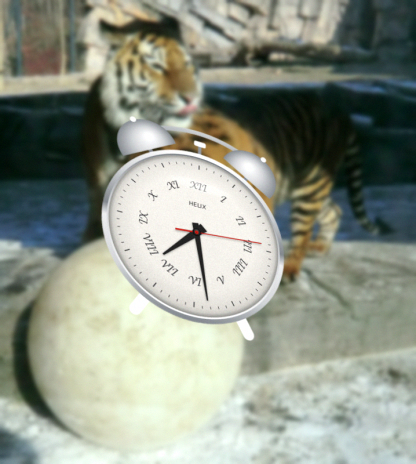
**7:28:14**
